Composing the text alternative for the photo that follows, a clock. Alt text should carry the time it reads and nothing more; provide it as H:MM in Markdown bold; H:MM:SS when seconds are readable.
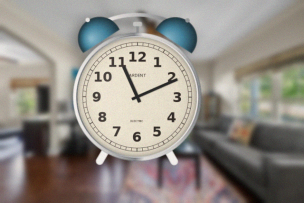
**11:11**
